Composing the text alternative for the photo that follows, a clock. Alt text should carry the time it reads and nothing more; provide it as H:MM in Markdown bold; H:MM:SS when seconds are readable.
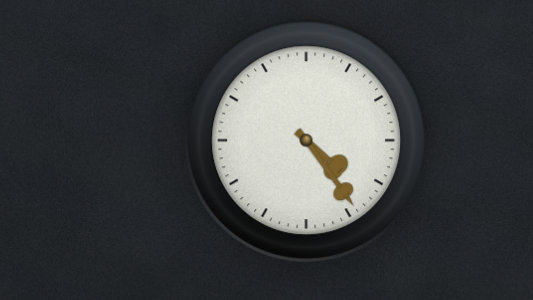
**4:24**
